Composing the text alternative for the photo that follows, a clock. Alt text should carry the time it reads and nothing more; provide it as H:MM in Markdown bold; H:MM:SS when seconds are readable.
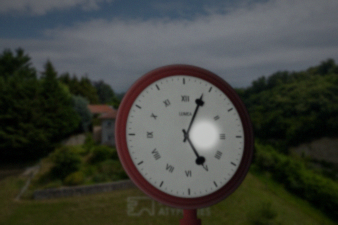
**5:04**
